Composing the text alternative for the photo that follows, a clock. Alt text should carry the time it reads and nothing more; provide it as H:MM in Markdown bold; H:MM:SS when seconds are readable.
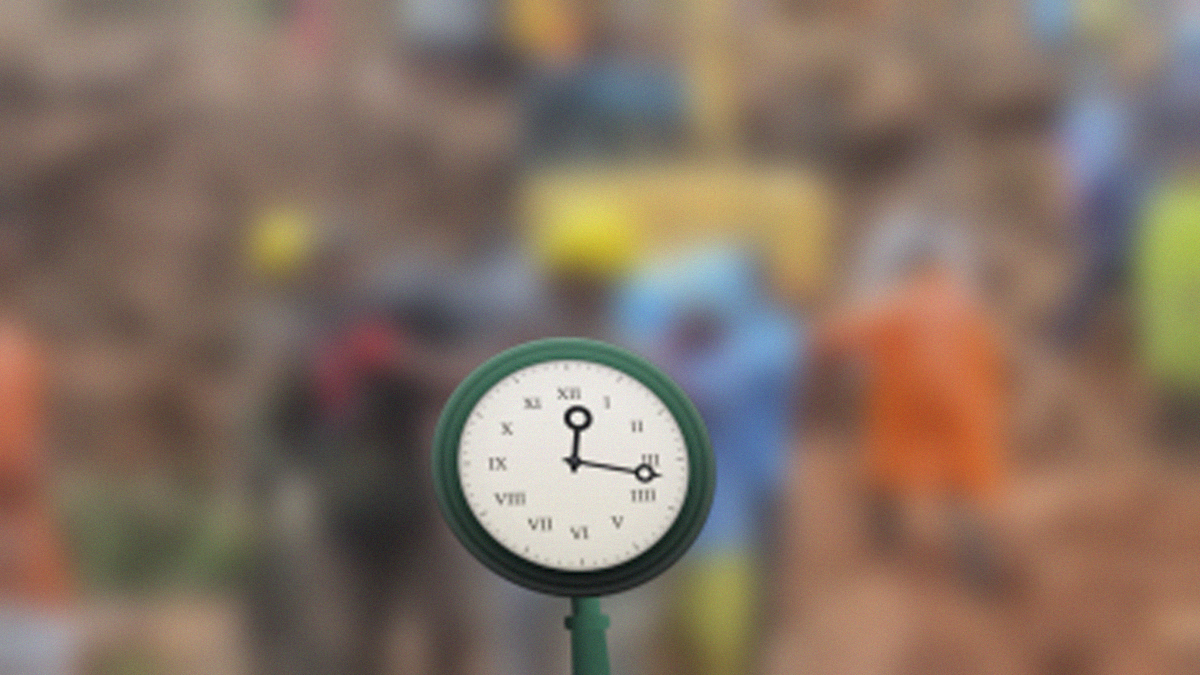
**12:17**
